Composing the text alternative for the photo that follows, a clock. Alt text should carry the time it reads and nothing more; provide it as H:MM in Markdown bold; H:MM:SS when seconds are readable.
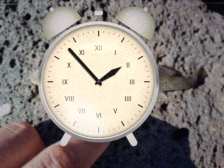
**1:53**
